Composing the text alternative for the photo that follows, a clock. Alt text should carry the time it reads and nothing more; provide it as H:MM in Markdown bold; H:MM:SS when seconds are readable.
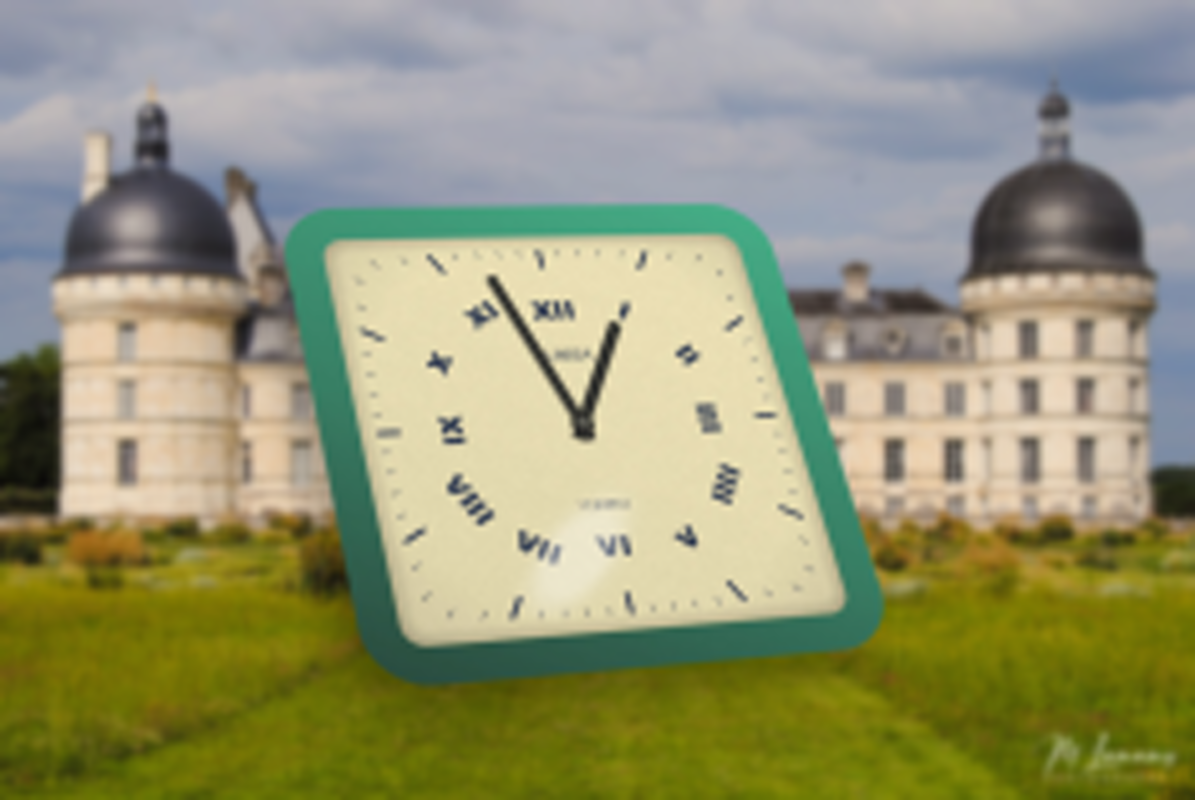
**12:57**
